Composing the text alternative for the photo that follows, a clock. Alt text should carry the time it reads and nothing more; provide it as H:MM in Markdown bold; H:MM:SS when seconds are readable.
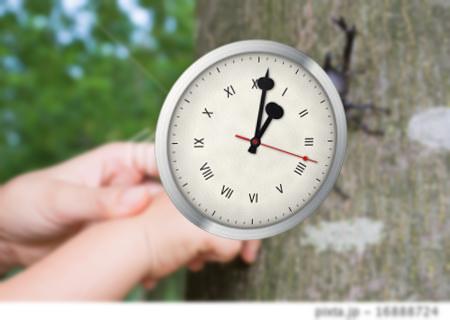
**1:01:18**
